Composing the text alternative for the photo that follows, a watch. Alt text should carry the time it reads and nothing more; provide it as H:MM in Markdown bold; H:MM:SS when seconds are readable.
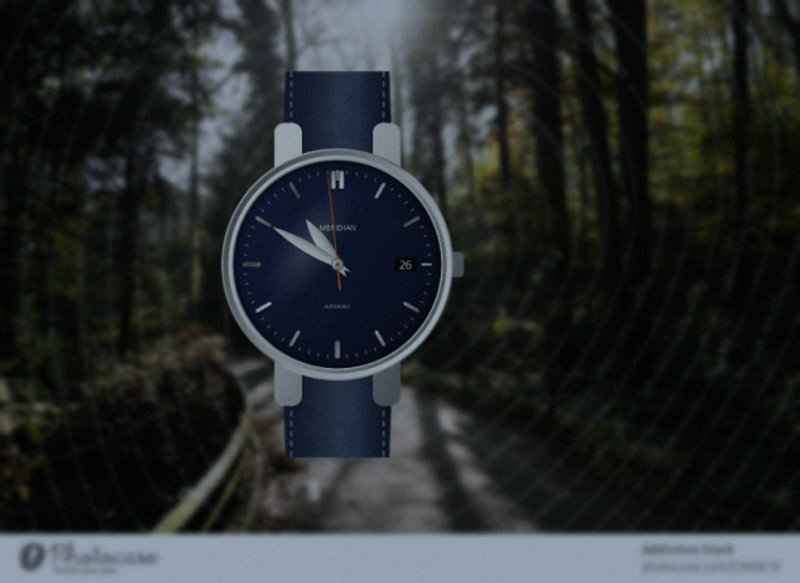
**10:49:59**
